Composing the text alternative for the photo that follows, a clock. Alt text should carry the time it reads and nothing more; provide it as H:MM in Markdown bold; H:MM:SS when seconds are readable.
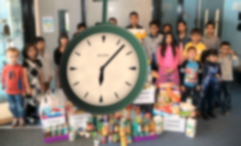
**6:07**
